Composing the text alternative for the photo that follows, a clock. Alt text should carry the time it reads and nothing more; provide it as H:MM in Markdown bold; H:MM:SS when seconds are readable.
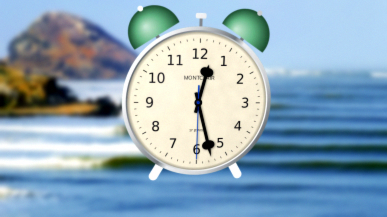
**12:27:30**
